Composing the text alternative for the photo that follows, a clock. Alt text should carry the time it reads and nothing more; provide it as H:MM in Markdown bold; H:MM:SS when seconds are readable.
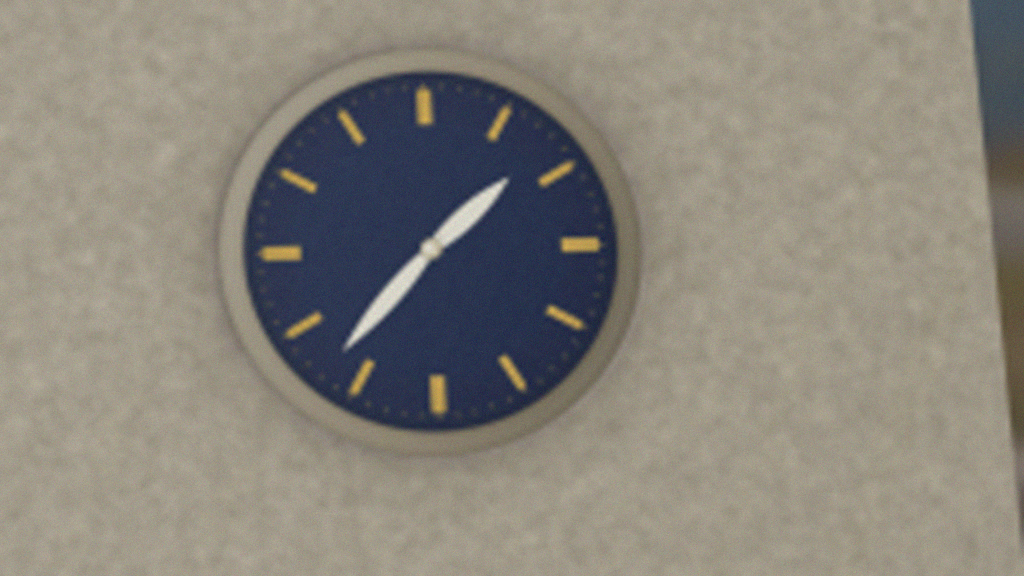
**1:37**
